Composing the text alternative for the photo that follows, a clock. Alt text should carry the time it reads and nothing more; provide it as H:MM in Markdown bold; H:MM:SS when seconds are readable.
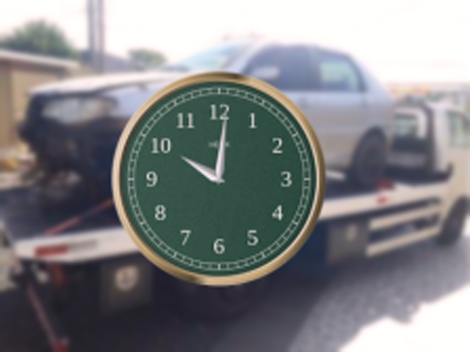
**10:01**
